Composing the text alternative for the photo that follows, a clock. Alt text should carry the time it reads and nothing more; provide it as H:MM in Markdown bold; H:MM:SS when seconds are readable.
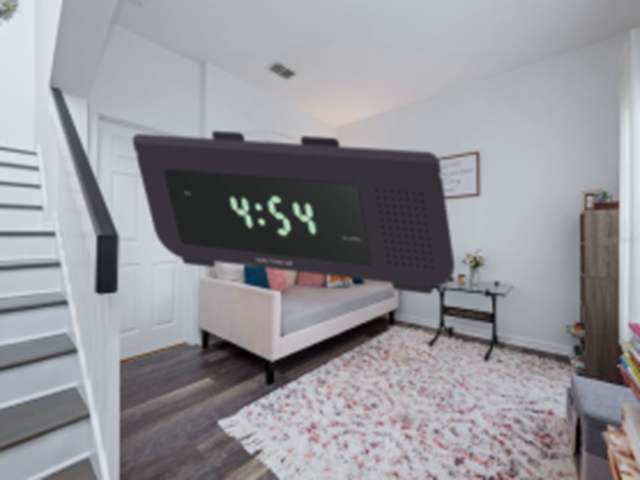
**4:54**
